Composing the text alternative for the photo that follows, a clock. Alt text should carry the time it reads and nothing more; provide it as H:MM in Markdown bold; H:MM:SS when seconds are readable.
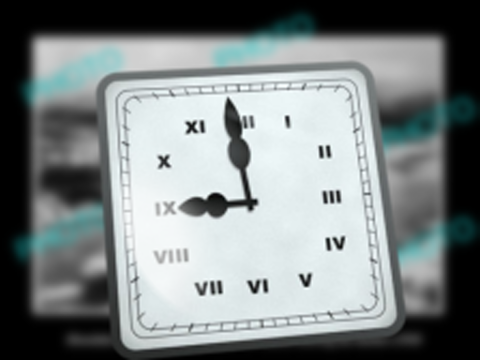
**8:59**
